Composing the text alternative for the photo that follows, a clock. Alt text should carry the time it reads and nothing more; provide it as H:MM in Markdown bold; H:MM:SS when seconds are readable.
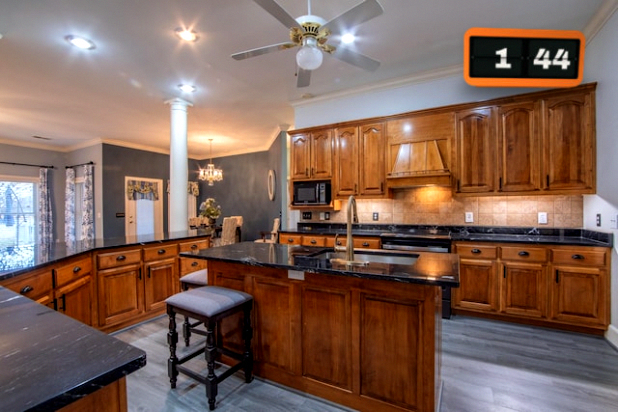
**1:44**
